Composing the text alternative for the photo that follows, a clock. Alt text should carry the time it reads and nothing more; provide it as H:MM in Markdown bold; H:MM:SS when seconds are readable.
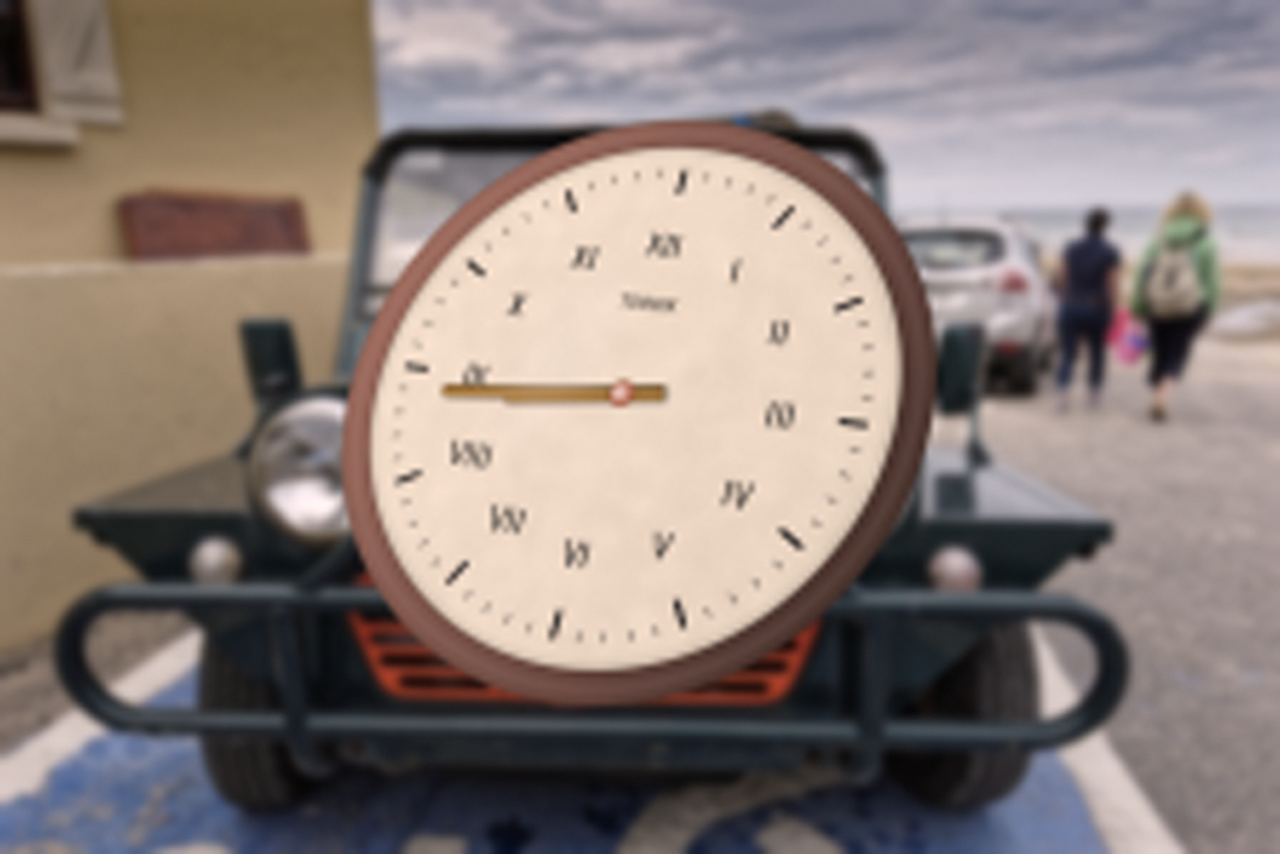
**8:44**
